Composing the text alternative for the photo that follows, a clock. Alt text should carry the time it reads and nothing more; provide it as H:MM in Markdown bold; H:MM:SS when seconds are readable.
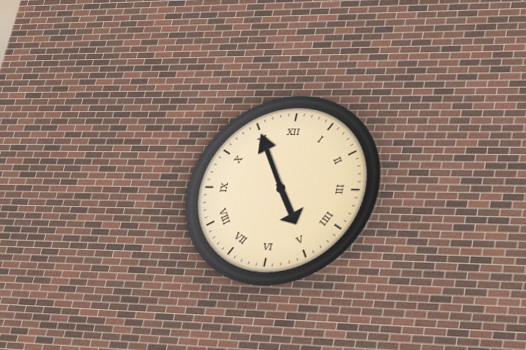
**4:55**
